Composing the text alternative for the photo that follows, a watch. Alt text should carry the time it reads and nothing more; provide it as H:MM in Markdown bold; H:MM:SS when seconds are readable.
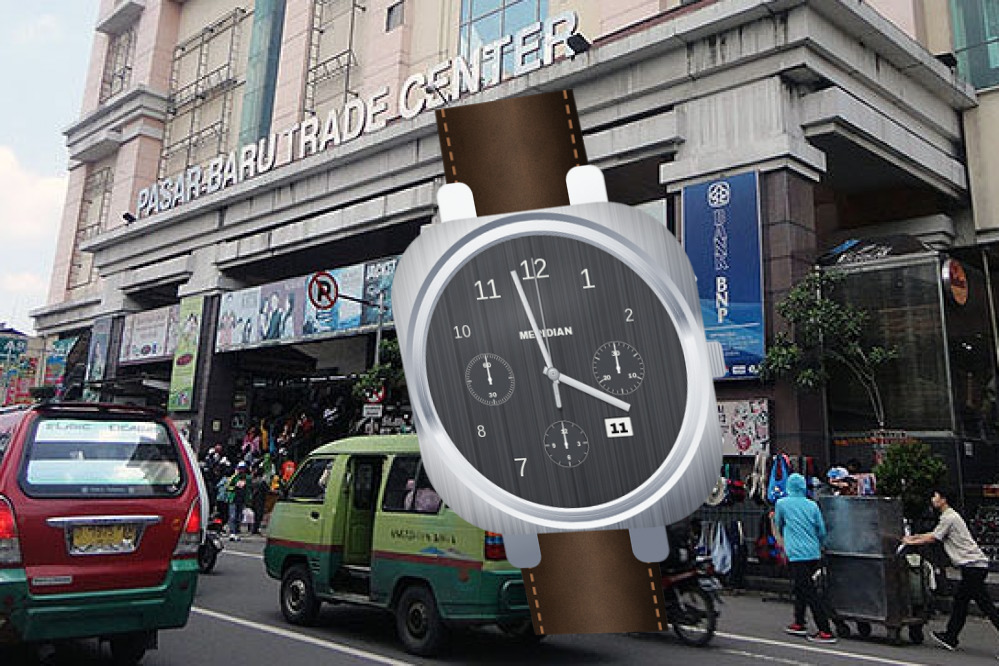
**3:58**
